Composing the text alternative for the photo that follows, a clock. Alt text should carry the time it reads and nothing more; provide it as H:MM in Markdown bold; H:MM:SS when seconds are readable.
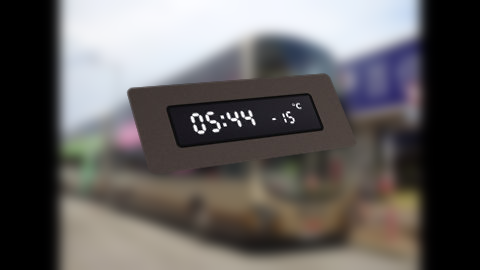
**5:44**
